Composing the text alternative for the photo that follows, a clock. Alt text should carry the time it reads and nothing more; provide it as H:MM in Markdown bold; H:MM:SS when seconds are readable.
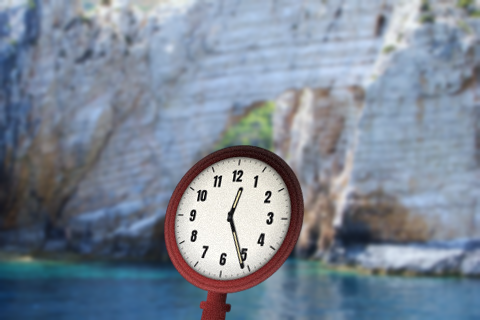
**12:26**
